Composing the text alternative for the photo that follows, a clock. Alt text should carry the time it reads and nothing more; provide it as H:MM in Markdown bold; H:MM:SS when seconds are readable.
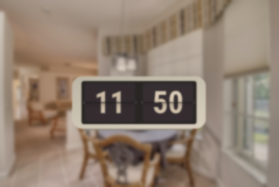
**11:50**
